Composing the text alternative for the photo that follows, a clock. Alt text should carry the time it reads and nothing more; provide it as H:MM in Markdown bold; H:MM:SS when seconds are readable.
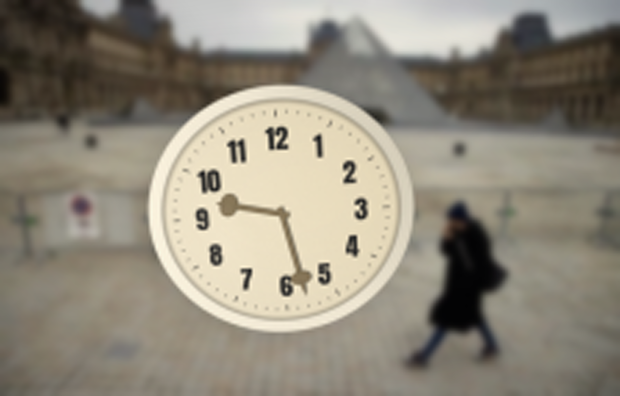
**9:28**
